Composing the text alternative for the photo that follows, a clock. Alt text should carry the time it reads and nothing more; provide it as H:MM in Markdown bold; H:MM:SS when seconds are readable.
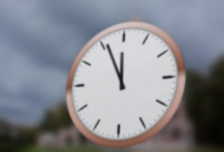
**11:56**
